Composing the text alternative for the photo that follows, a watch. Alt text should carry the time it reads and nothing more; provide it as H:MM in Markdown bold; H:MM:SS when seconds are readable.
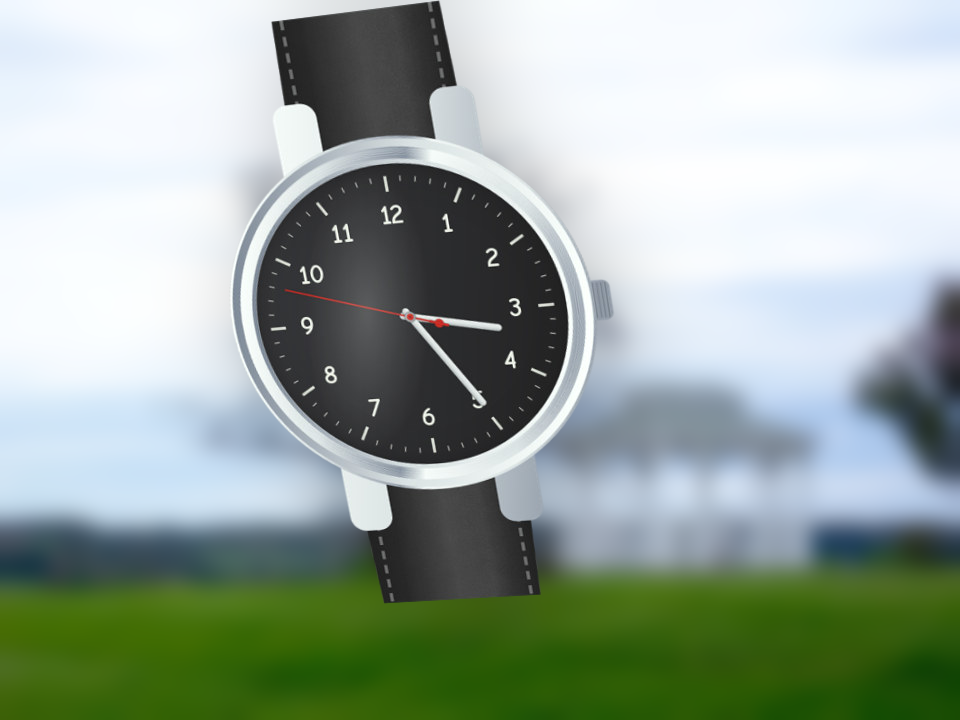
**3:24:48**
